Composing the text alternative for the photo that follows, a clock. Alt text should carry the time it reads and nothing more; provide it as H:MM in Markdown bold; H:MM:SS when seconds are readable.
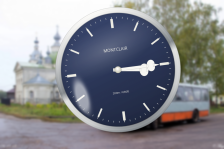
**3:15**
